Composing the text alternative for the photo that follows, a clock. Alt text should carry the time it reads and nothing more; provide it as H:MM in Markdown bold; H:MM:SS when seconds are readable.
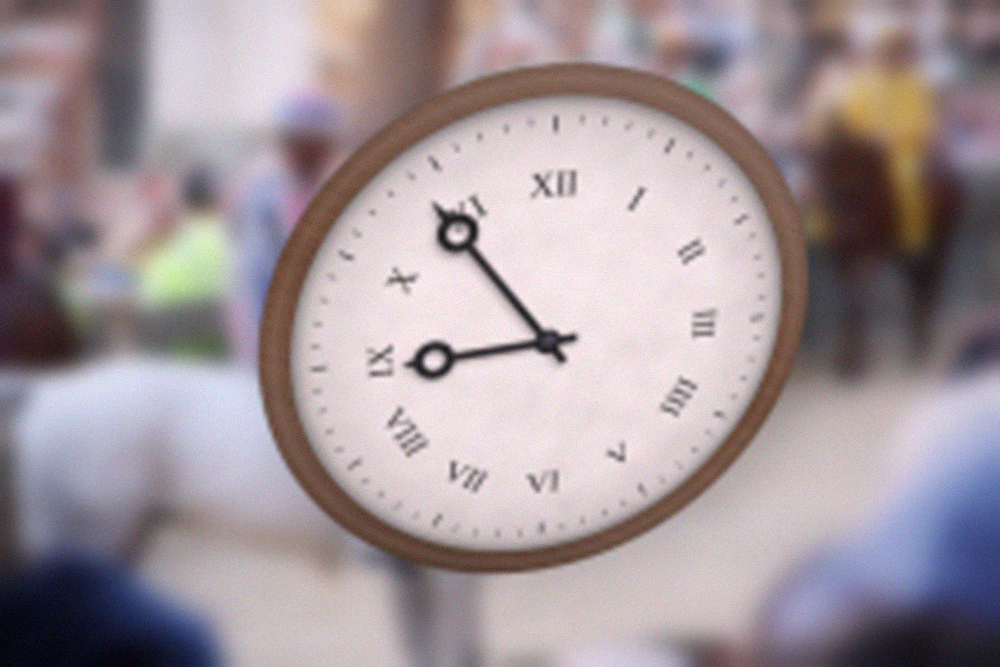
**8:54**
